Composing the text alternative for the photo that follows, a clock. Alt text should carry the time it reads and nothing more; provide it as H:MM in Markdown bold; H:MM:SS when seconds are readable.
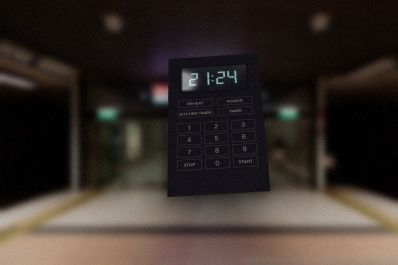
**21:24**
